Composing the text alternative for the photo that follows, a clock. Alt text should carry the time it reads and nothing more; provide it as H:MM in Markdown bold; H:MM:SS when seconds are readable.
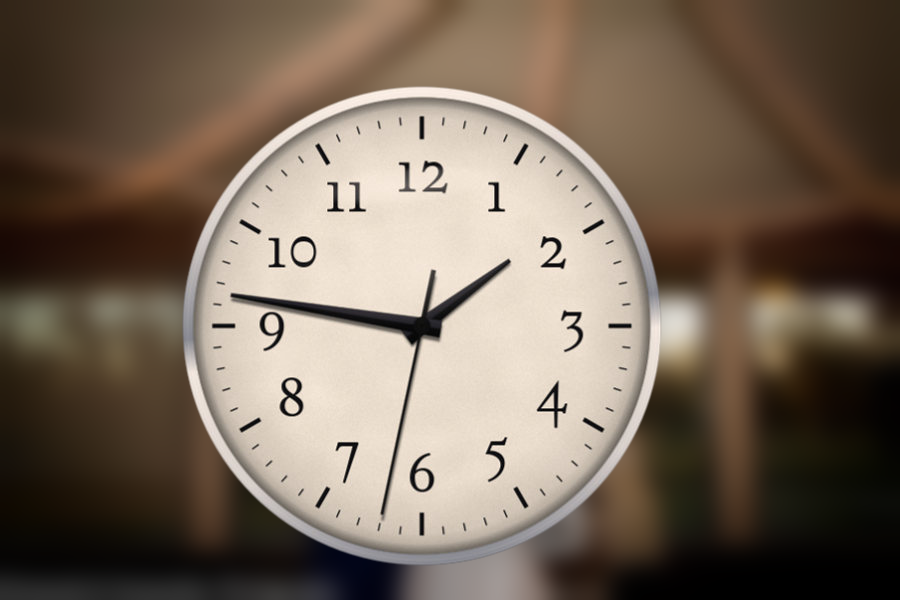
**1:46:32**
